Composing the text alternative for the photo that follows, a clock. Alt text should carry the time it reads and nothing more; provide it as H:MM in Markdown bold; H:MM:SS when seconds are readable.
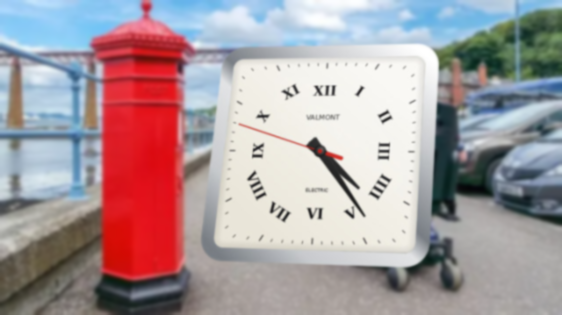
**4:23:48**
